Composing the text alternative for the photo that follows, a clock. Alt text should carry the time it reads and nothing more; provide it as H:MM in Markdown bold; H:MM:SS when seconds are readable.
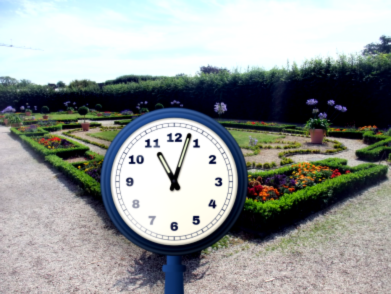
**11:03**
